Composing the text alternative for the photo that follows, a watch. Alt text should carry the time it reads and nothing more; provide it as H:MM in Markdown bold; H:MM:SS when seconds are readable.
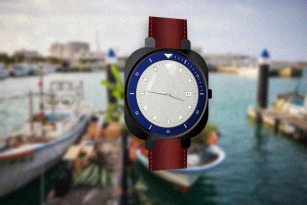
**3:46**
